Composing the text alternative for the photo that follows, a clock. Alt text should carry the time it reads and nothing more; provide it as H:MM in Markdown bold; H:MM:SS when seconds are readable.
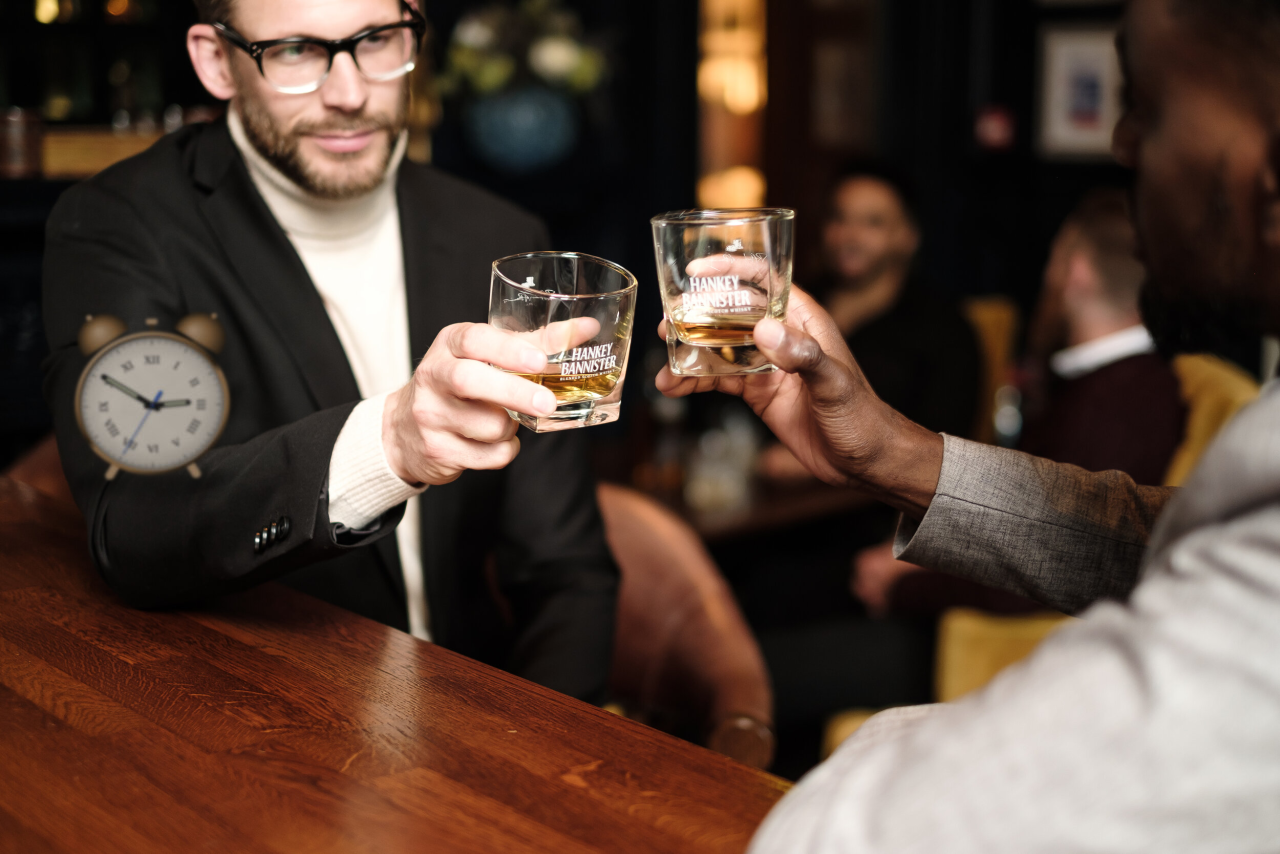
**2:50:35**
